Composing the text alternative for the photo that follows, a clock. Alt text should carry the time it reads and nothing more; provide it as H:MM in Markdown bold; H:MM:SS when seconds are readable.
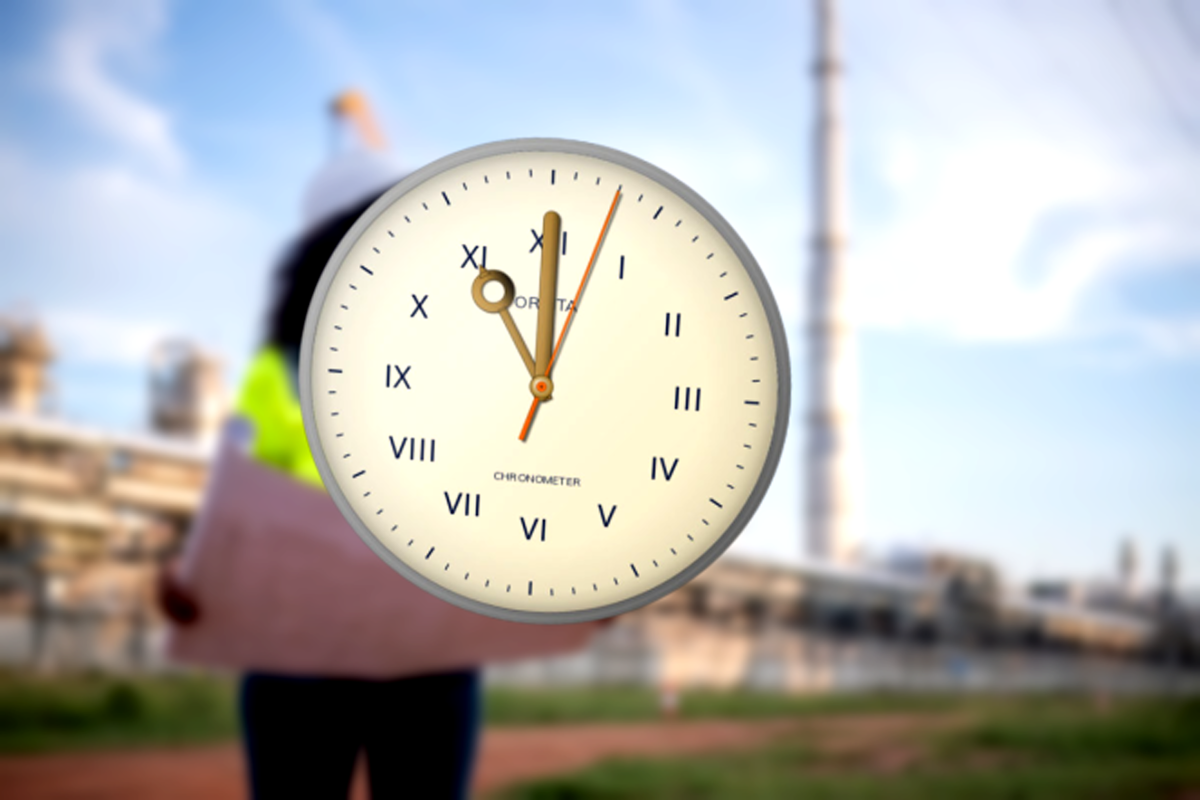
**11:00:03**
